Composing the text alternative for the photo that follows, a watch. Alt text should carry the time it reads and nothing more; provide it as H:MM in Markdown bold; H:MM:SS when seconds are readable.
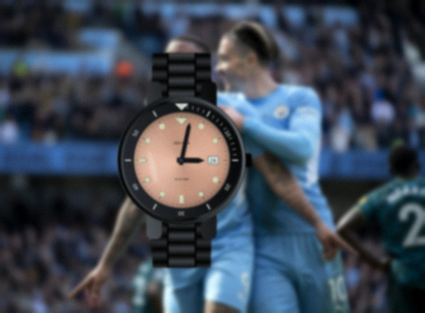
**3:02**
